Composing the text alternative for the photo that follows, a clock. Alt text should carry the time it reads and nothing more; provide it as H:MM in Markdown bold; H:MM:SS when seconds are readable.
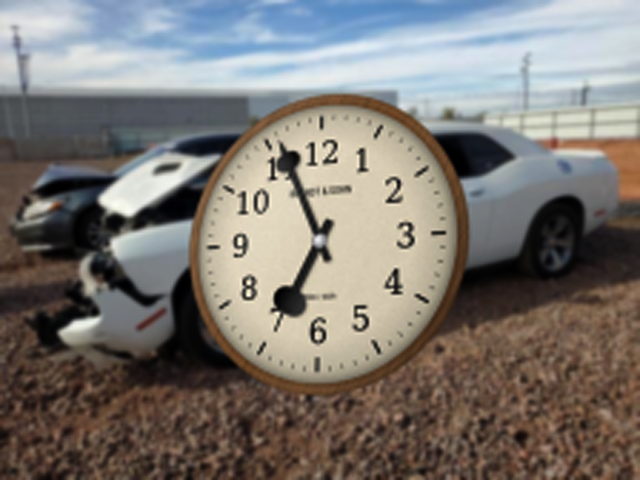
**6:56**
